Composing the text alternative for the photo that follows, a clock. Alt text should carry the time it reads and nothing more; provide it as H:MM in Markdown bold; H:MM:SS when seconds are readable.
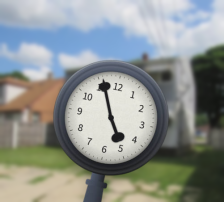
**4:56**
